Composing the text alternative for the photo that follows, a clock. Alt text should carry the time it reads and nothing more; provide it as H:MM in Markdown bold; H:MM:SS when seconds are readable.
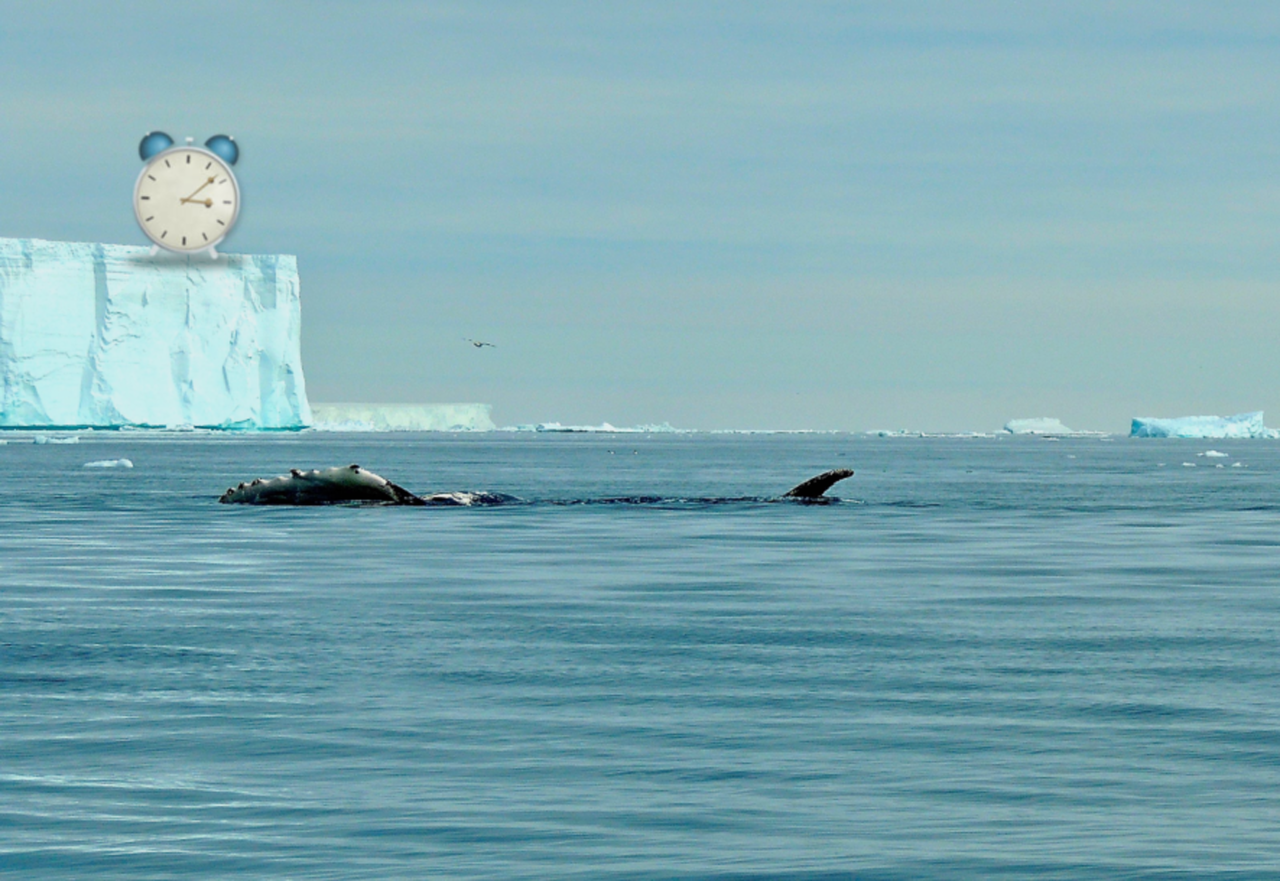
**3:08**
